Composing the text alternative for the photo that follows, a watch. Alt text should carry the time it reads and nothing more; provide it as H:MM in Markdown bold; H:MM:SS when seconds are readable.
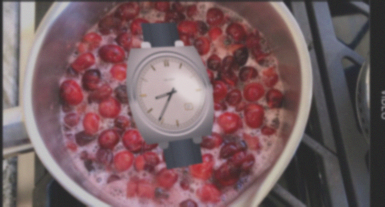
**8:36**
